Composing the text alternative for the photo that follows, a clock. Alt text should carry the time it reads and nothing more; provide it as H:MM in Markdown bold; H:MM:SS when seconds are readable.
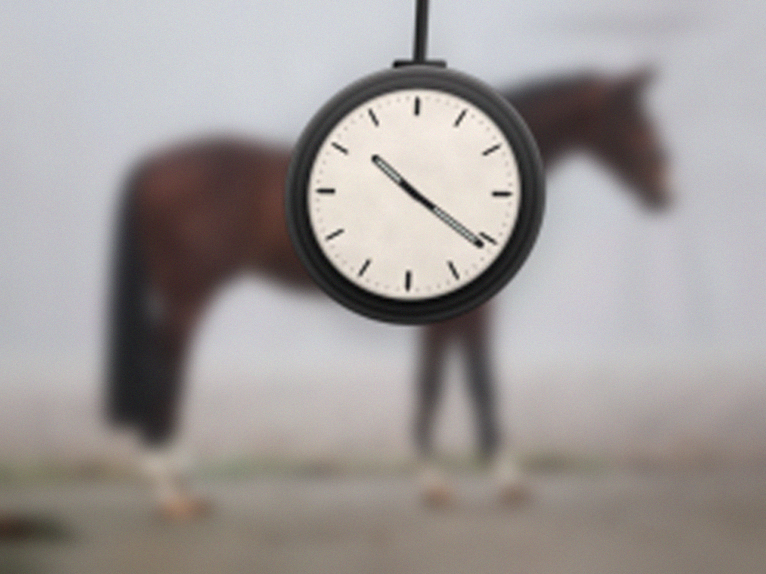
**10:21**
